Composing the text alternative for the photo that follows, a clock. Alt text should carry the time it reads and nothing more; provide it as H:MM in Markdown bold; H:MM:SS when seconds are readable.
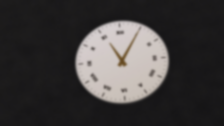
**11:05**
